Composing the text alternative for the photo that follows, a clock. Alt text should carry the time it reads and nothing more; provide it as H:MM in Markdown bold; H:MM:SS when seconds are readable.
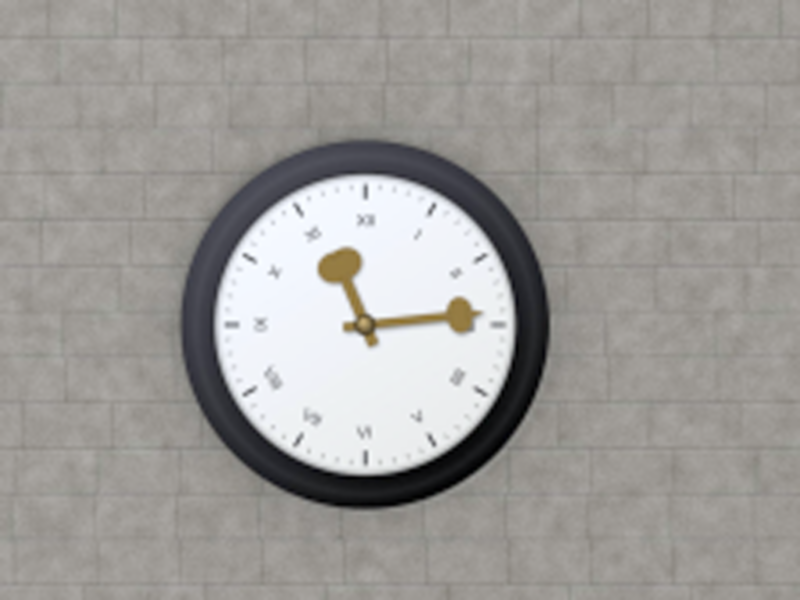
**11:14**
